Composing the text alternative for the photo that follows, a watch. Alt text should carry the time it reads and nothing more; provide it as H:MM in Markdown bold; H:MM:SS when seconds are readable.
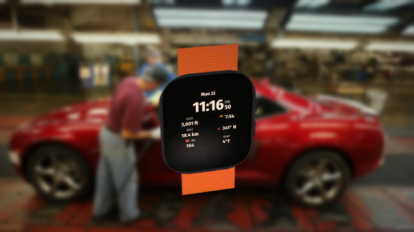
**11:16**
